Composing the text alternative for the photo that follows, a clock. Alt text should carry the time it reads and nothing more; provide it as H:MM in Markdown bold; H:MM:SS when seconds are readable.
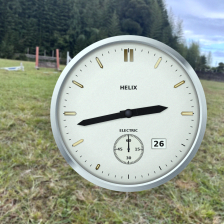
**2:43**
